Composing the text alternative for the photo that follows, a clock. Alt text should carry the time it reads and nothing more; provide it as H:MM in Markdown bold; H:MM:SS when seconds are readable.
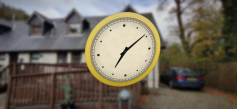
**7:09**
